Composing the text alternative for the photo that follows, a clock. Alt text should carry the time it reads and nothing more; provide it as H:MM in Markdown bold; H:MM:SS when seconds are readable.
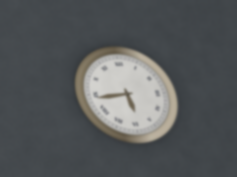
**5:44**
